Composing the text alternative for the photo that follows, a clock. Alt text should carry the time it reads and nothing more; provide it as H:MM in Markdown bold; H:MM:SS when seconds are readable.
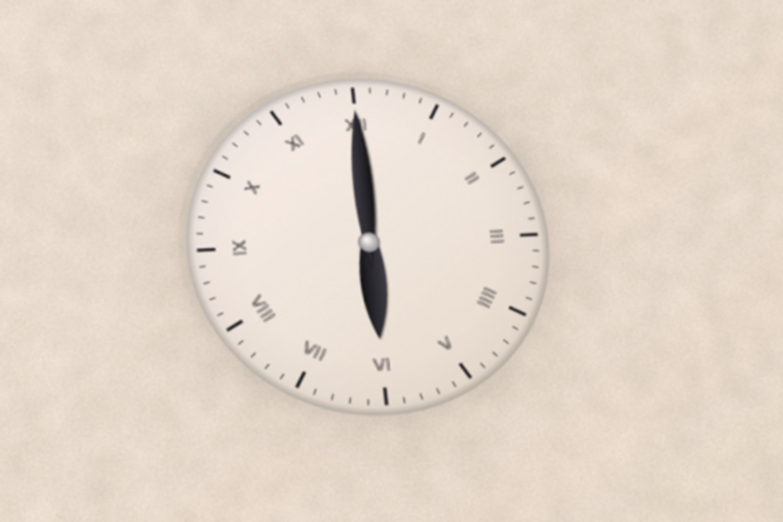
**6:00**
